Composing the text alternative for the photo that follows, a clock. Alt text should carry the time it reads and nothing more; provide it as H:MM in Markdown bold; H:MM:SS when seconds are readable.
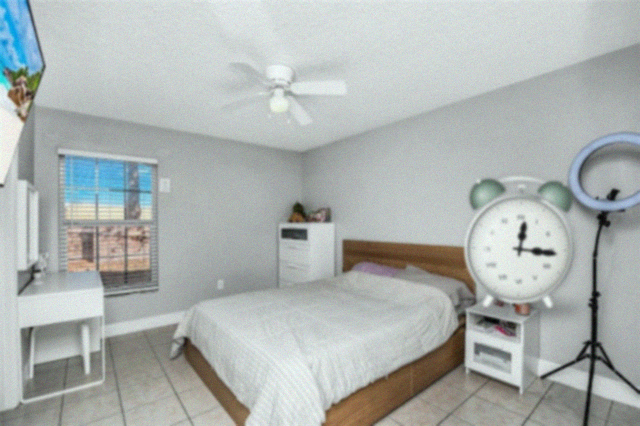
**12:16**
